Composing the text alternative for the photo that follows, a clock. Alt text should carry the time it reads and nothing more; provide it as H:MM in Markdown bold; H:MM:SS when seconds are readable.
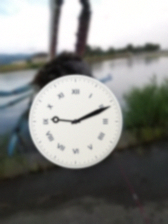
**9:11**
